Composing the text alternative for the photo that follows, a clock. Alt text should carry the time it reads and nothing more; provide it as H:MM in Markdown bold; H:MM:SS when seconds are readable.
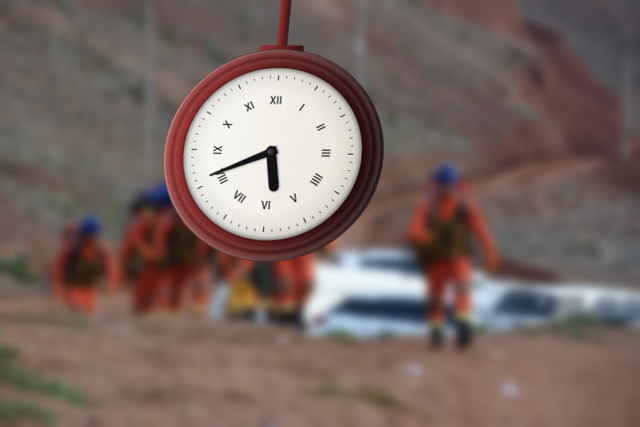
**5:41**
